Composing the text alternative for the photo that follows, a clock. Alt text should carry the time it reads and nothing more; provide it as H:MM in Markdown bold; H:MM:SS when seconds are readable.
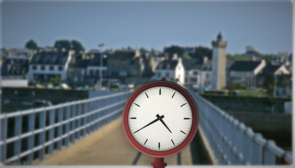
**4:40**
